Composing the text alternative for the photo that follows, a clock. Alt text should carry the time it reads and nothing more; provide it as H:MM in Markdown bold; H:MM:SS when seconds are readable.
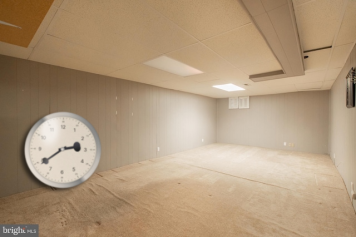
**2:39**
